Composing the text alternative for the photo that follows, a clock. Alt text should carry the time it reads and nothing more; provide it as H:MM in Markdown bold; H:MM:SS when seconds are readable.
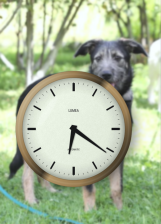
**6:21**
